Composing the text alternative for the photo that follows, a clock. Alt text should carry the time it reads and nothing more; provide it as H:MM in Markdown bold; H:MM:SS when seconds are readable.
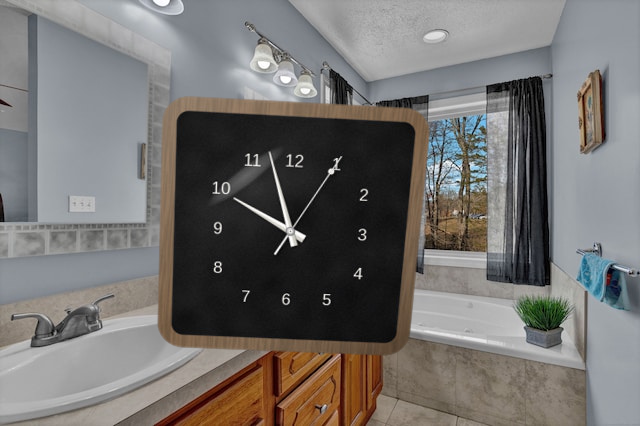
**9:57:05**
